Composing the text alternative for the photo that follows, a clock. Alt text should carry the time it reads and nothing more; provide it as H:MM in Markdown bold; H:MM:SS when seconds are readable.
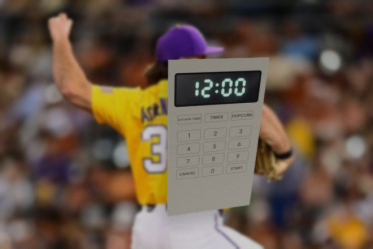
**12:00**
